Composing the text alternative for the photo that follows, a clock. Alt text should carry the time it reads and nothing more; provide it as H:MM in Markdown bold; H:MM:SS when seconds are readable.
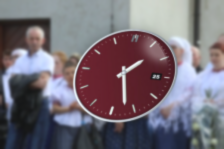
**1:27**
